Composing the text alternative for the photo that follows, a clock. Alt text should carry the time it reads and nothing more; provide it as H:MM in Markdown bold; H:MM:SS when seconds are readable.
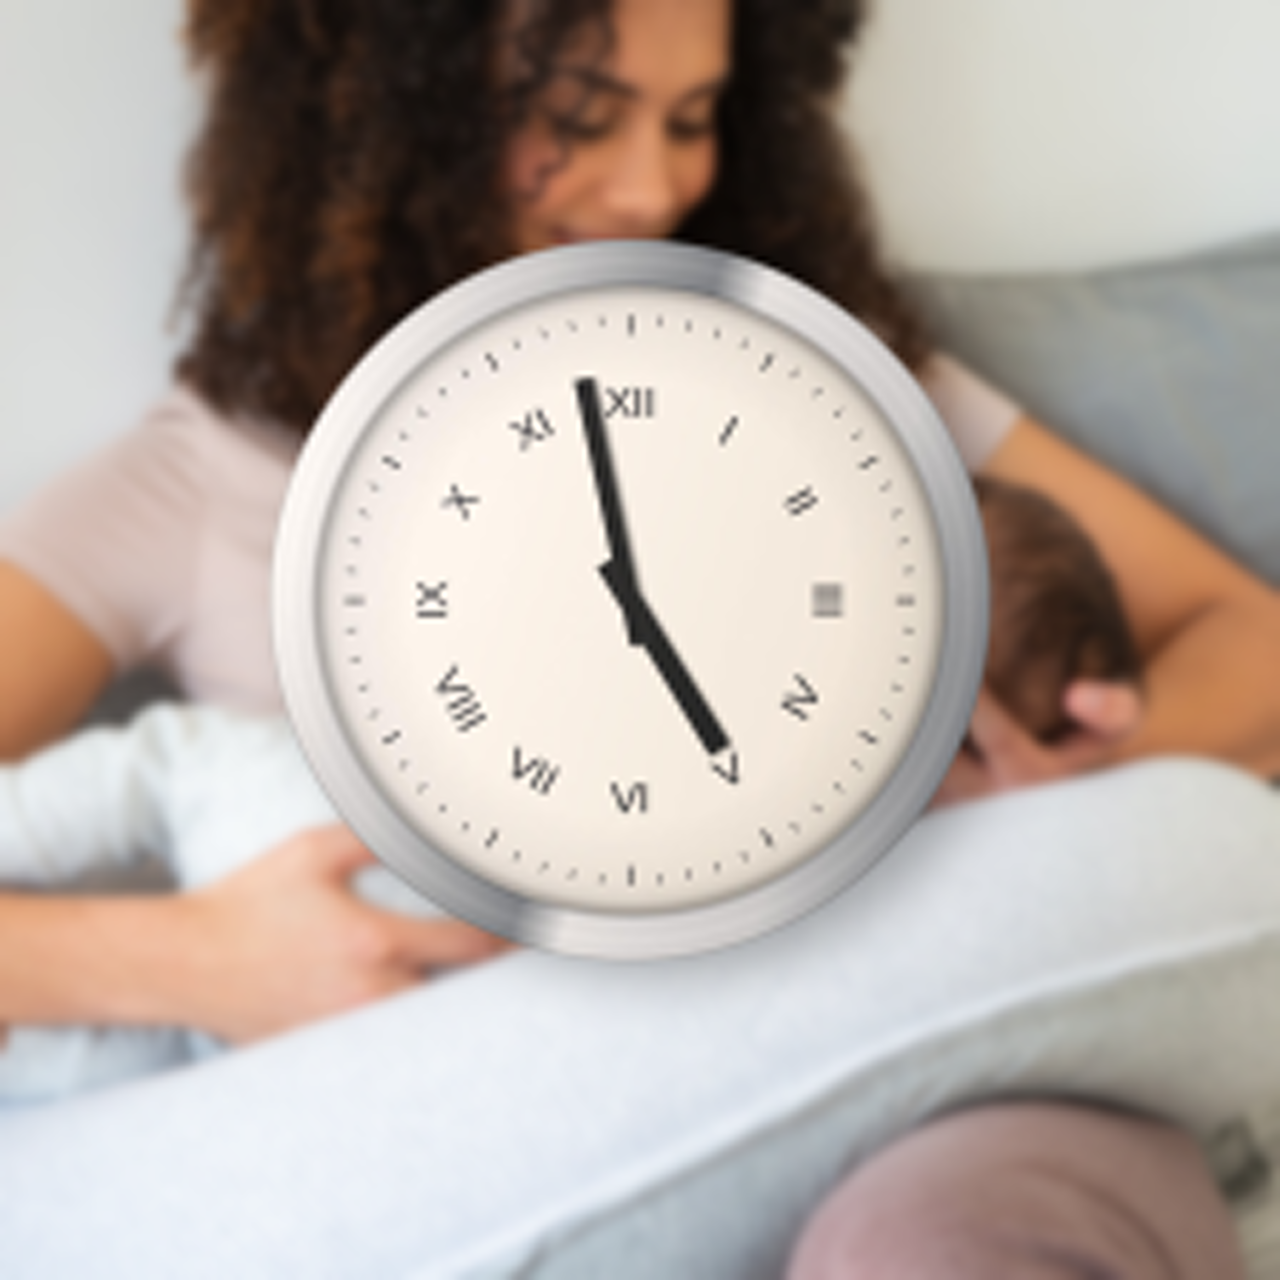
**4:58**
